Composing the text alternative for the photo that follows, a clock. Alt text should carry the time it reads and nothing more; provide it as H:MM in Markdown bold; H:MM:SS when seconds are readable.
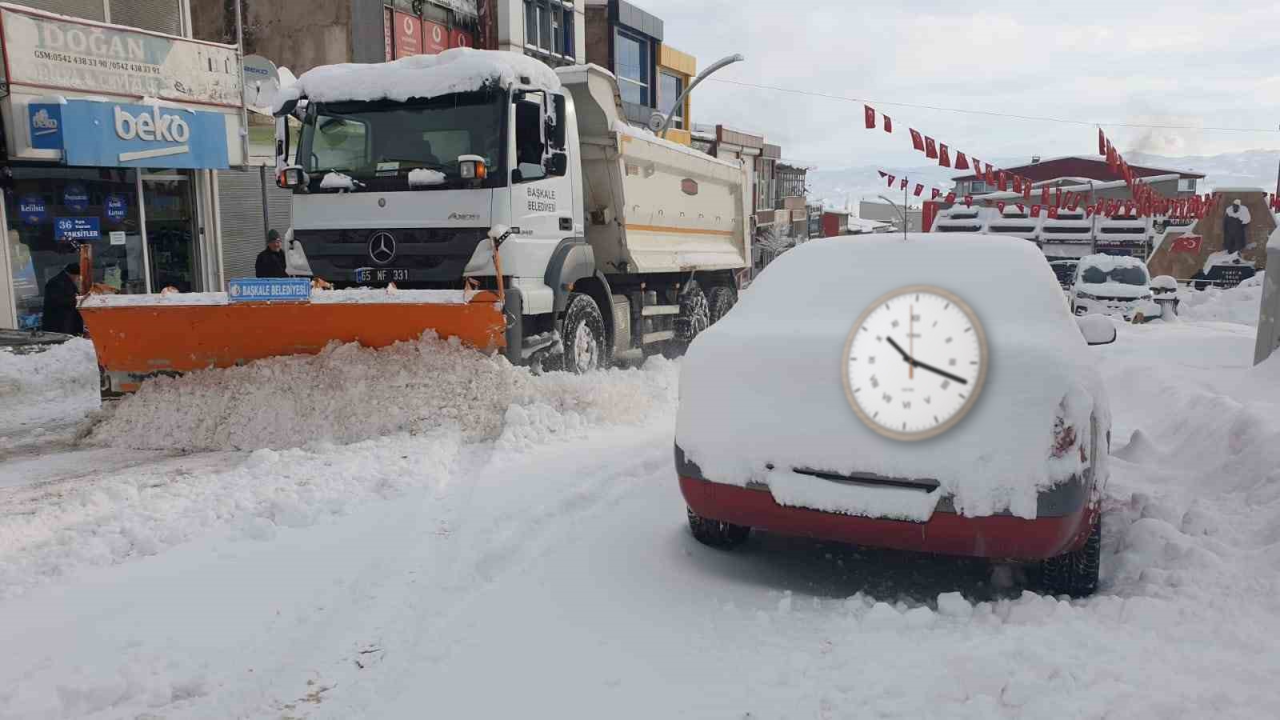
**10:17:59**
